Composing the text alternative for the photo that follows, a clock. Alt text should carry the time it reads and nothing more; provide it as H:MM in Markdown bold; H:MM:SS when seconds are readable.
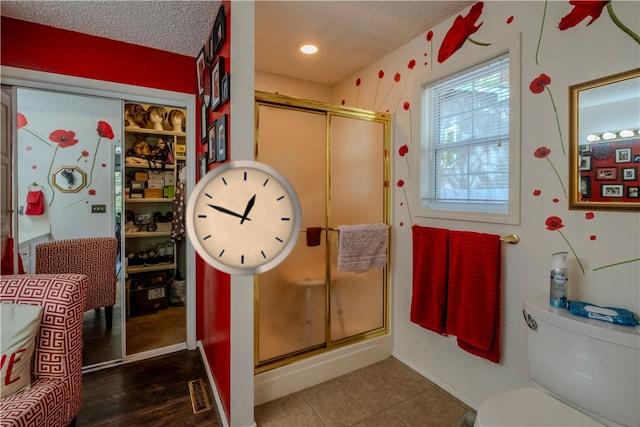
**12:48**
